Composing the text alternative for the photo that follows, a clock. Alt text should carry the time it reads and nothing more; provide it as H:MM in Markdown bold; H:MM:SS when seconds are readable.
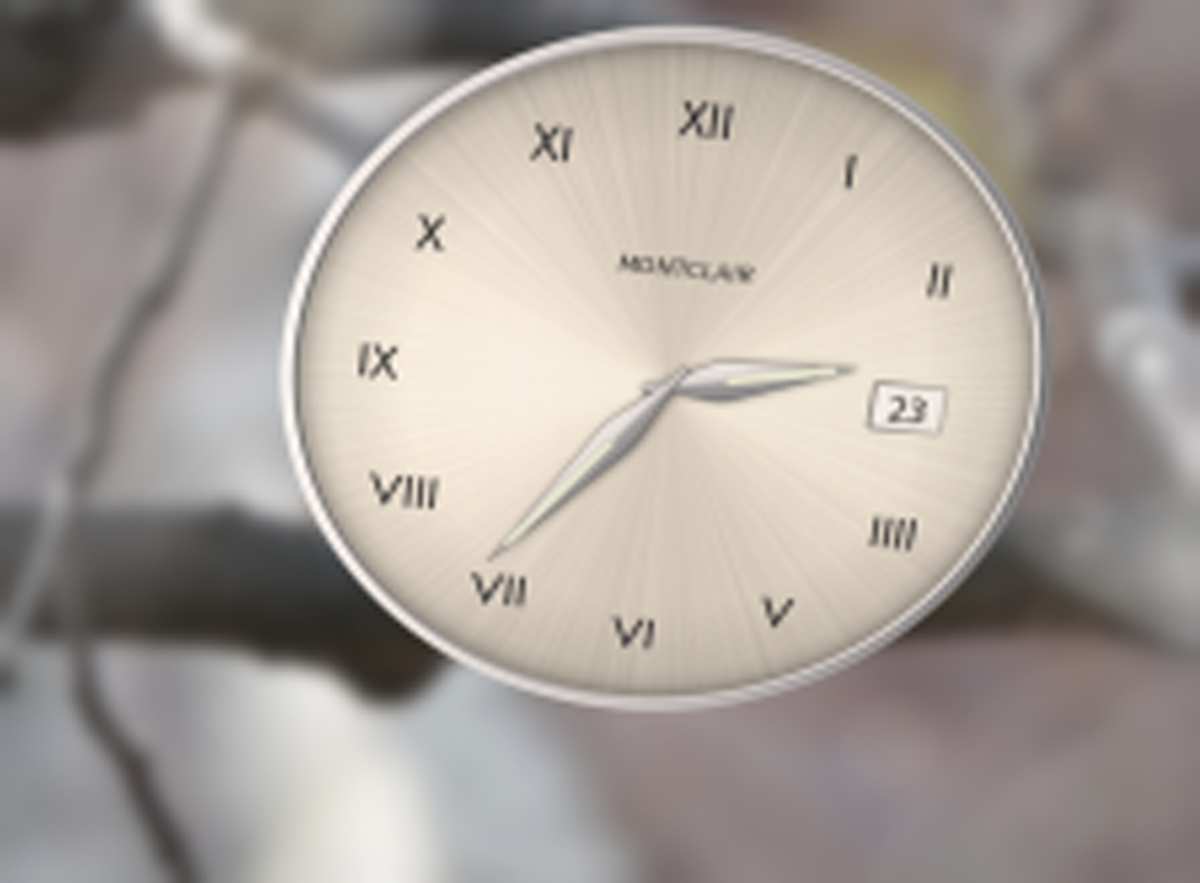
**2:36**
